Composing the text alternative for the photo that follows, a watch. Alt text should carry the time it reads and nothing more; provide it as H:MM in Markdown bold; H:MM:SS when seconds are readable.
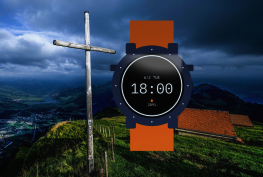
**18:00**
